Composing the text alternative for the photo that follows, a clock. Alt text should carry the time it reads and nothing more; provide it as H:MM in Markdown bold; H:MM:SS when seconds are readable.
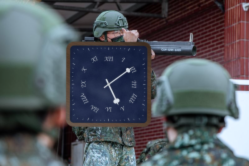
**5:09**
